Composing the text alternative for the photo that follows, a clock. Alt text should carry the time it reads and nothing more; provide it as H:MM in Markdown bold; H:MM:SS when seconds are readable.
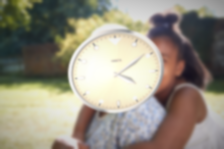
**4:09**
